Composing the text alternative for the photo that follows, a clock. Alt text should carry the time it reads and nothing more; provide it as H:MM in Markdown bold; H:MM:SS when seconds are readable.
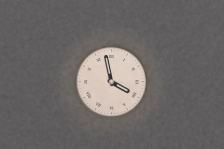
**3:58**
